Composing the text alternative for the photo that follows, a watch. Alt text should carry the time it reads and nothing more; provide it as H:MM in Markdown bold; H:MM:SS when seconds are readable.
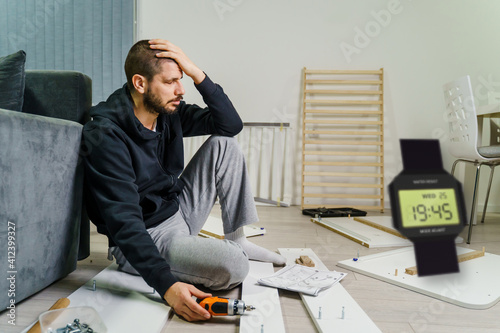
**19:45**
